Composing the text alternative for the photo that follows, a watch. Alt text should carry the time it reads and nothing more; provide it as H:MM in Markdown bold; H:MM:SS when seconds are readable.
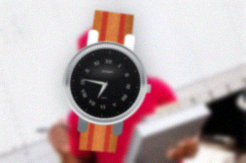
**6:46**
